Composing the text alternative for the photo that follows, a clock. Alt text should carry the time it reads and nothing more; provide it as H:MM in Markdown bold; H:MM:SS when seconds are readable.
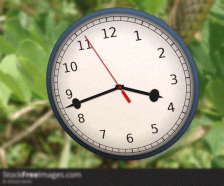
**3:42:56**
